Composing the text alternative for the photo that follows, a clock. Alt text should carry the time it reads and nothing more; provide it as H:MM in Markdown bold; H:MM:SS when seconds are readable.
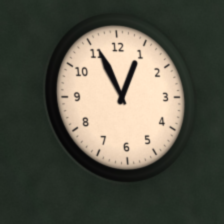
**12:56**
